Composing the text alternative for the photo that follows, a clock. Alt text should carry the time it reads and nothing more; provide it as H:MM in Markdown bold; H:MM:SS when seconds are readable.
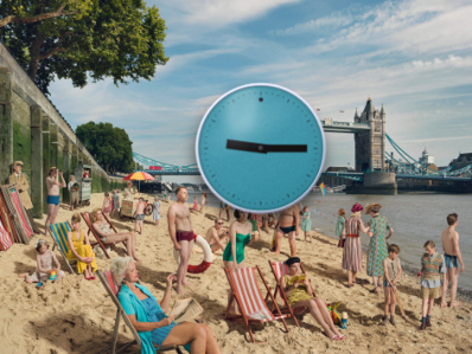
**9:15**
